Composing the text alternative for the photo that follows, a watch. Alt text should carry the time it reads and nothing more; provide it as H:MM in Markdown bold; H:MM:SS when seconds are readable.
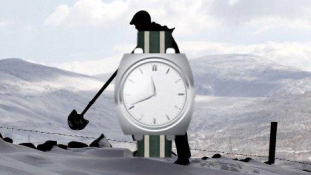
**11:41**
